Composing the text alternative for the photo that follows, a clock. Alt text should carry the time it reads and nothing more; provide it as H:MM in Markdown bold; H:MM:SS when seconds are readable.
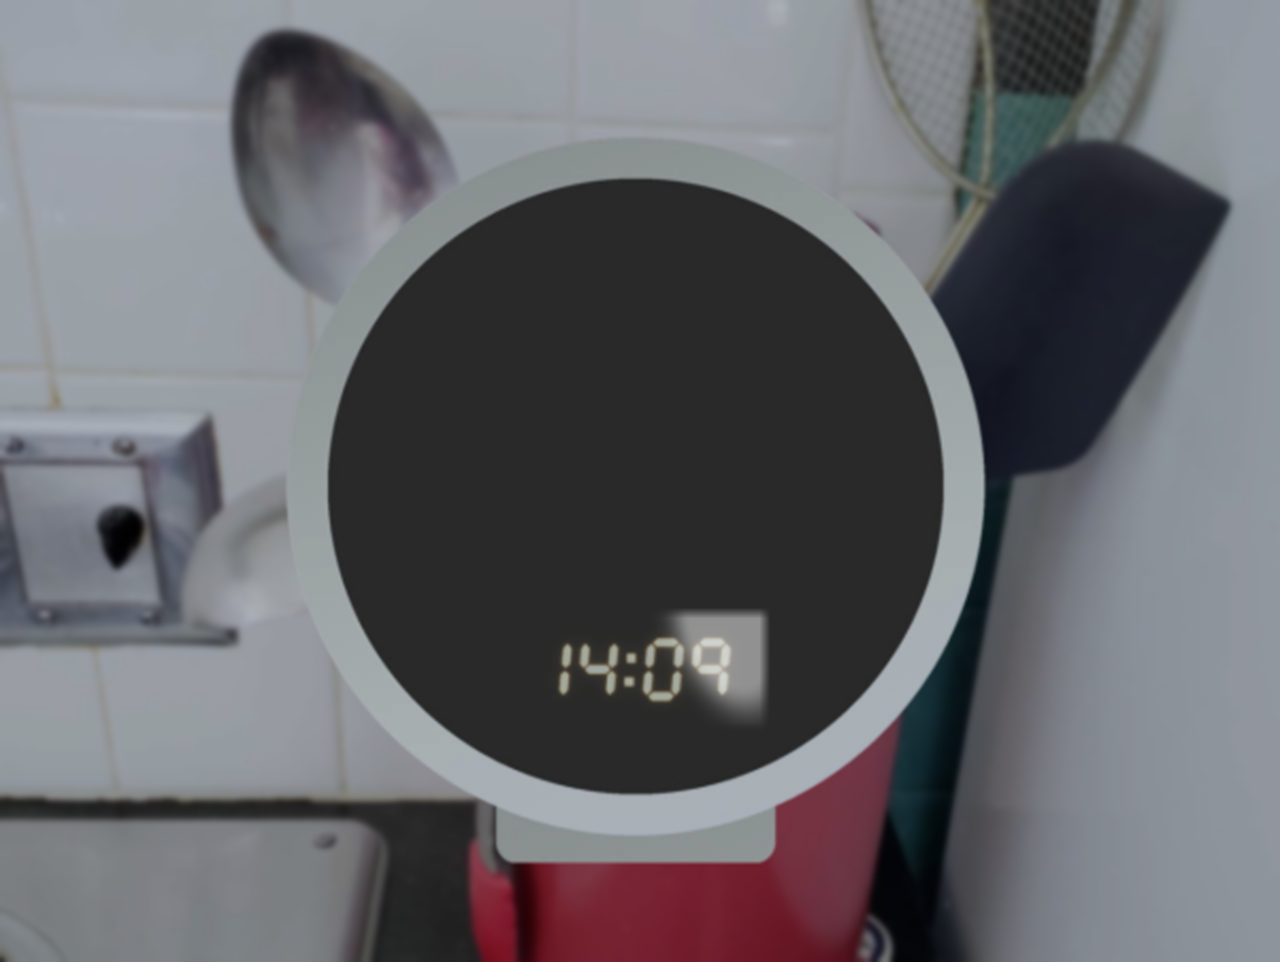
**14:09**
